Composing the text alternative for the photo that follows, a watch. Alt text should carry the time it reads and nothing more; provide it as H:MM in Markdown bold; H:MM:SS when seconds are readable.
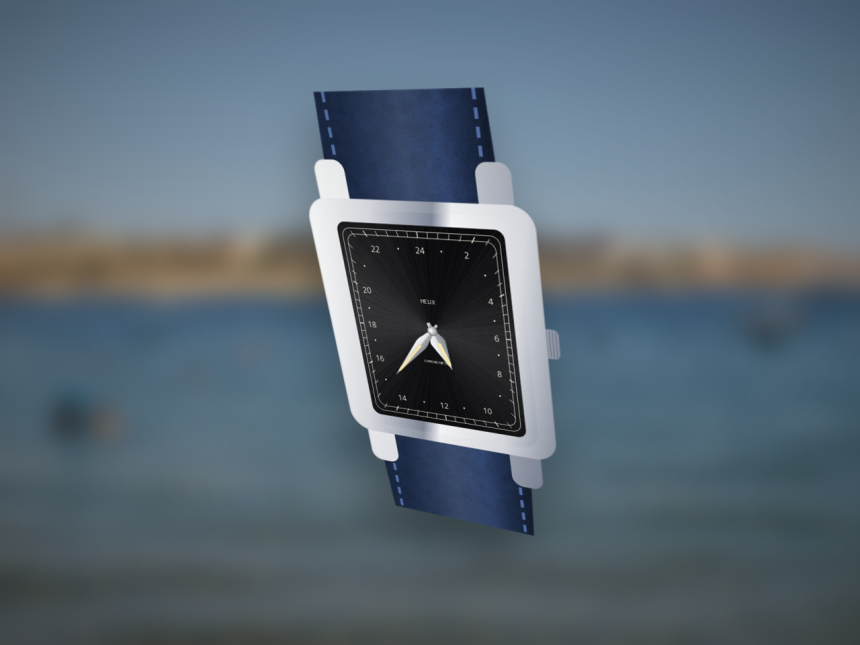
**10:37**
